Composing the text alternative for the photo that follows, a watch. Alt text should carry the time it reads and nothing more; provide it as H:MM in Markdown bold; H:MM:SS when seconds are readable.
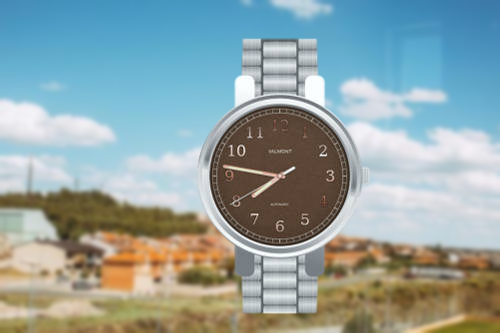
**7:46:40**
